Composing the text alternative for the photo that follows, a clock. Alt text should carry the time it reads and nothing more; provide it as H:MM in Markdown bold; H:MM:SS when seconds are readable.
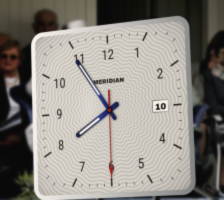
**7:54:30**
